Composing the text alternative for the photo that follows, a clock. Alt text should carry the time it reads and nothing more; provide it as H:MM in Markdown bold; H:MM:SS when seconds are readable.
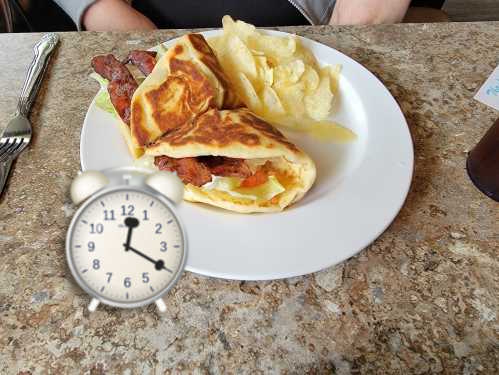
**12:20**
